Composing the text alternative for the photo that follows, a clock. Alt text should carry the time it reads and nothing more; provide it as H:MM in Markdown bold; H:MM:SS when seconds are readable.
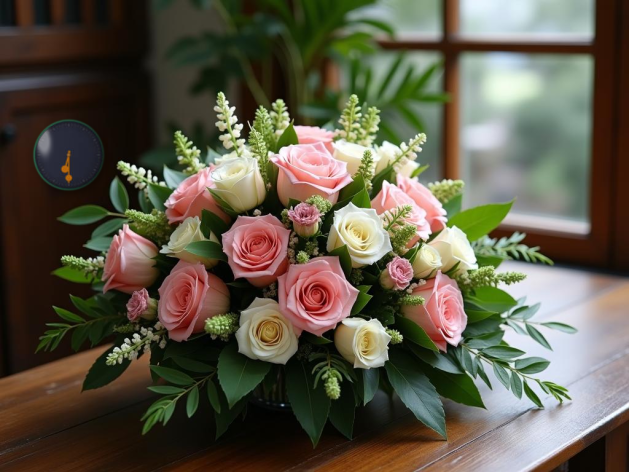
**6:30**
